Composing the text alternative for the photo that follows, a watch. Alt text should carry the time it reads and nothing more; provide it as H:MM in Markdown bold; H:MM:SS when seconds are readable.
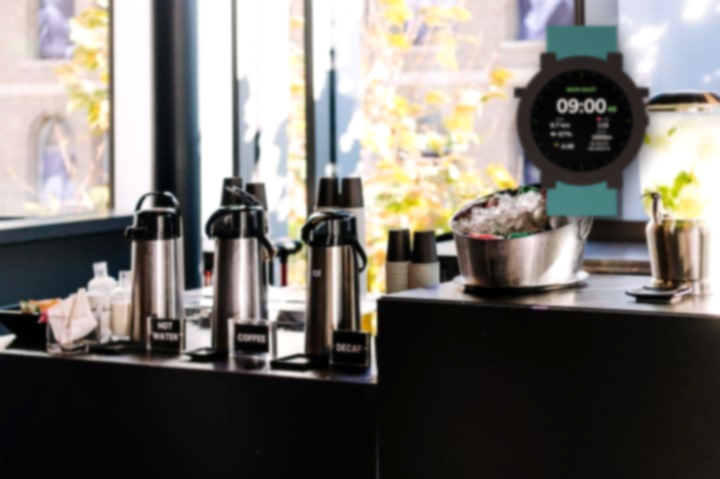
**9:00**
